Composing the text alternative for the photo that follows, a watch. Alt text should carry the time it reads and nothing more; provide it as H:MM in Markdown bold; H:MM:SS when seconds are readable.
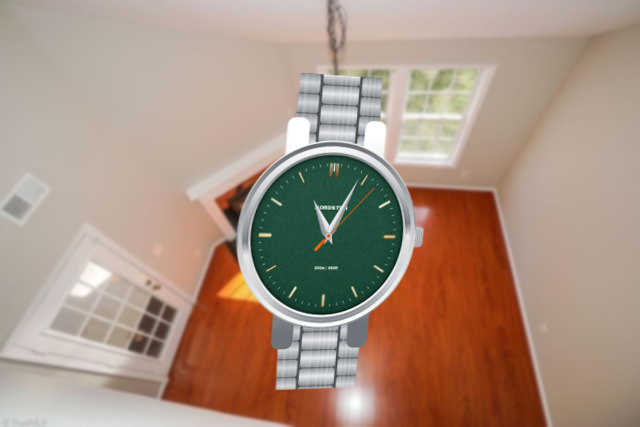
**11:04:07**
